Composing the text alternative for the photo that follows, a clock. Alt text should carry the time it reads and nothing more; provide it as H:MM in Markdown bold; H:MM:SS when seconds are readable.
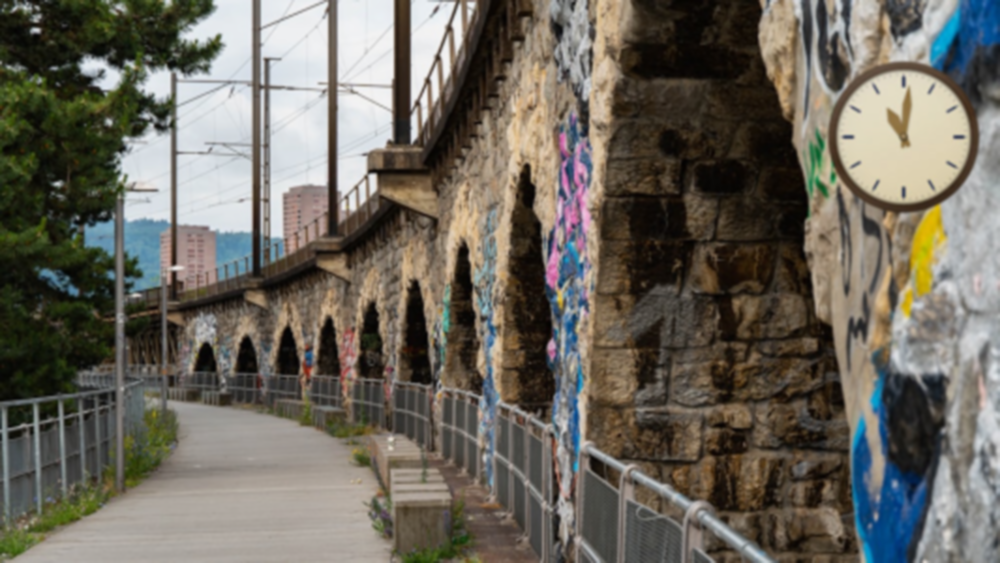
**11:01**
